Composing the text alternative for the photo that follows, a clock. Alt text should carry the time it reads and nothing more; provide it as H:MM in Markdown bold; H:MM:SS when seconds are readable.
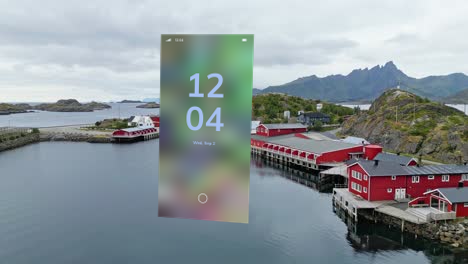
**12:04**
